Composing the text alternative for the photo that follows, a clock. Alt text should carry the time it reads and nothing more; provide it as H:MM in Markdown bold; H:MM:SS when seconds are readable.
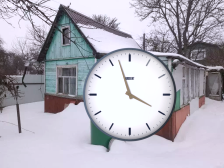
**3:57**
